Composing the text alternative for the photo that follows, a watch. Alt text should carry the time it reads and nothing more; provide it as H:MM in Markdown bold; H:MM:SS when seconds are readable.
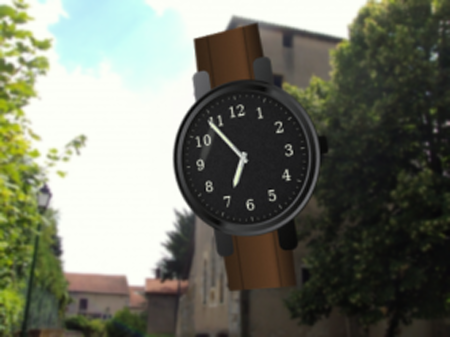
**6:54**
